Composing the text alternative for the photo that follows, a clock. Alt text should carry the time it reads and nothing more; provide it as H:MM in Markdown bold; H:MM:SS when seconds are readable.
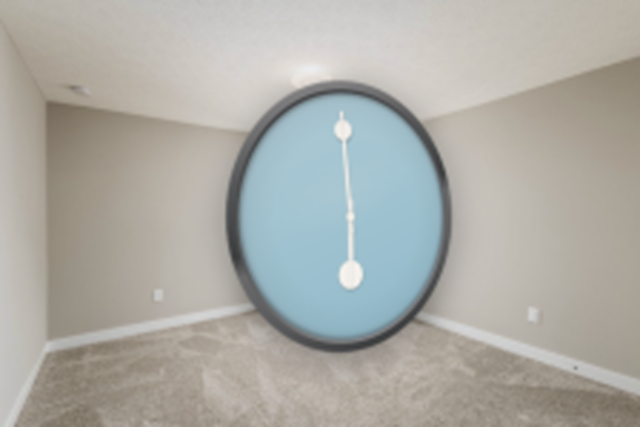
**5:59**
